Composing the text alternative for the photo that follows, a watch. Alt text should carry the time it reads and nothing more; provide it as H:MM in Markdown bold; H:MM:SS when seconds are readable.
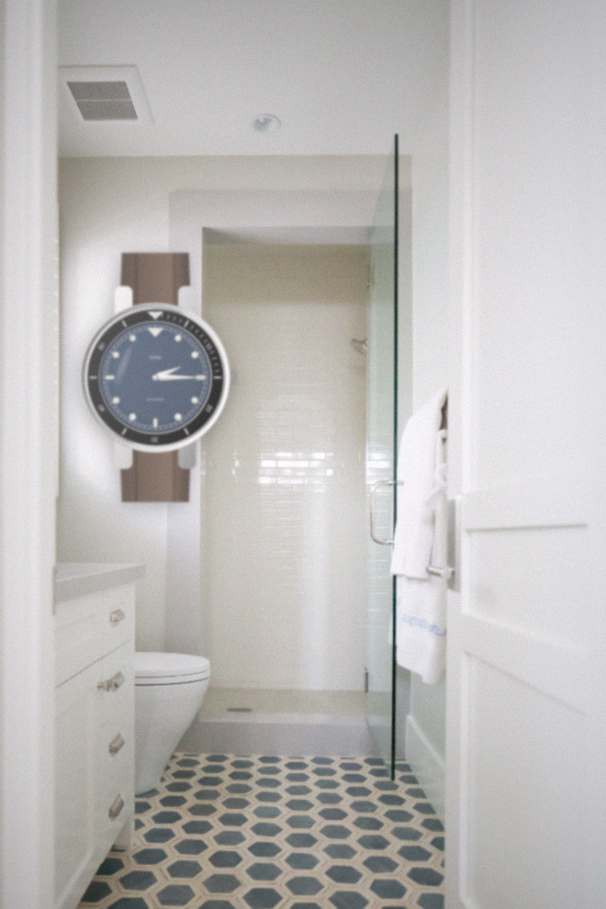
**2:15**
